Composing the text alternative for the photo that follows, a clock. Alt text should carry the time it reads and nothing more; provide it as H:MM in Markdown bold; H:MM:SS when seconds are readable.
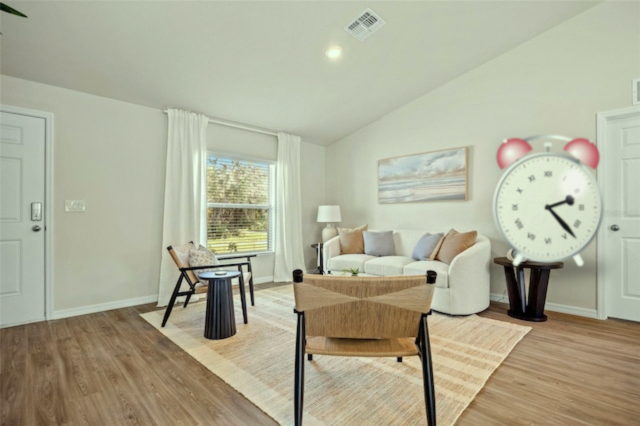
**2:23**
